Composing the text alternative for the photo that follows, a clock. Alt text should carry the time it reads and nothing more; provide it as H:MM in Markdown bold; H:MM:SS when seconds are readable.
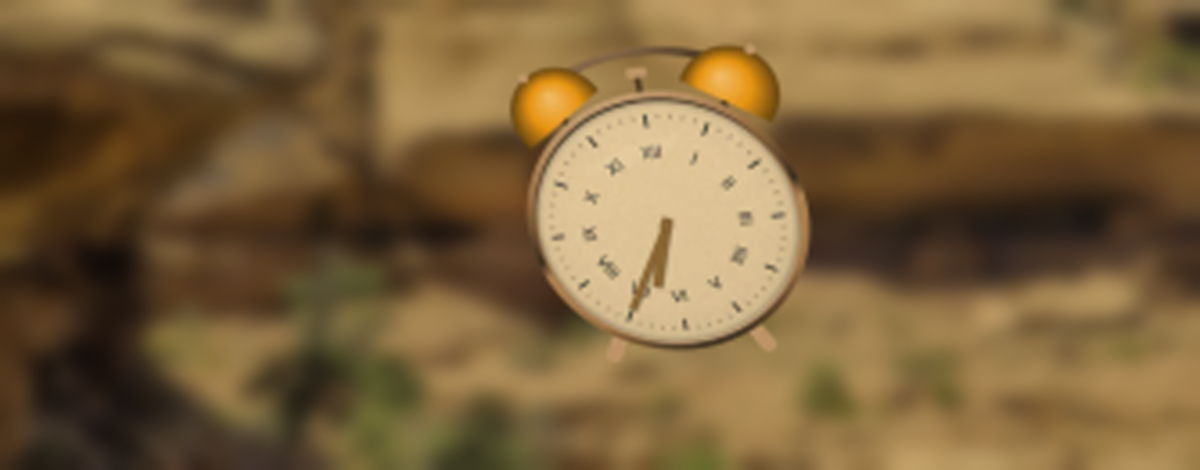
**6:35**
